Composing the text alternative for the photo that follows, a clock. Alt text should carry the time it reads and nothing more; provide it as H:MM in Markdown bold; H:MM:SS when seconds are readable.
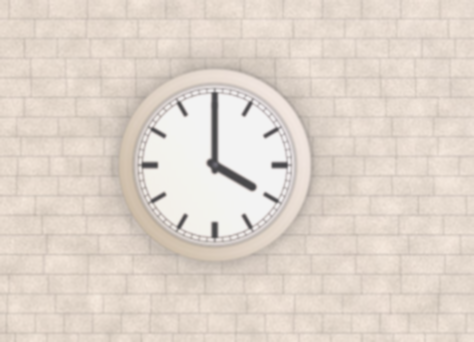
**4:00**
